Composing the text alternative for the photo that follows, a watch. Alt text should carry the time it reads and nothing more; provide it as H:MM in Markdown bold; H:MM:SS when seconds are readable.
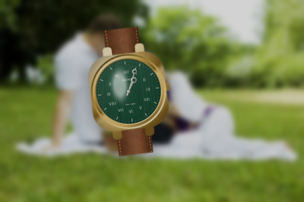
**1:04**
